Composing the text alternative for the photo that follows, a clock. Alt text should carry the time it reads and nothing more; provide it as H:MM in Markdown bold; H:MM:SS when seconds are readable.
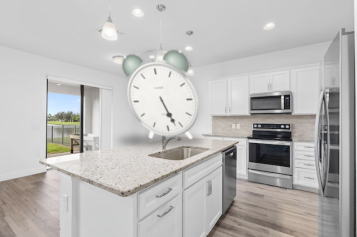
**5:27**
